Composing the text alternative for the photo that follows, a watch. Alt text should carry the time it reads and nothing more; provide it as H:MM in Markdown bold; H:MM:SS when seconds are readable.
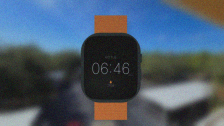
**6:46**
